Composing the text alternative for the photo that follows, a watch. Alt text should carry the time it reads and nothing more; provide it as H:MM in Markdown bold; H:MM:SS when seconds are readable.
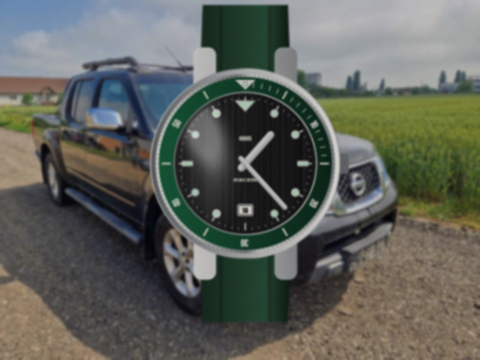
**1:23**
